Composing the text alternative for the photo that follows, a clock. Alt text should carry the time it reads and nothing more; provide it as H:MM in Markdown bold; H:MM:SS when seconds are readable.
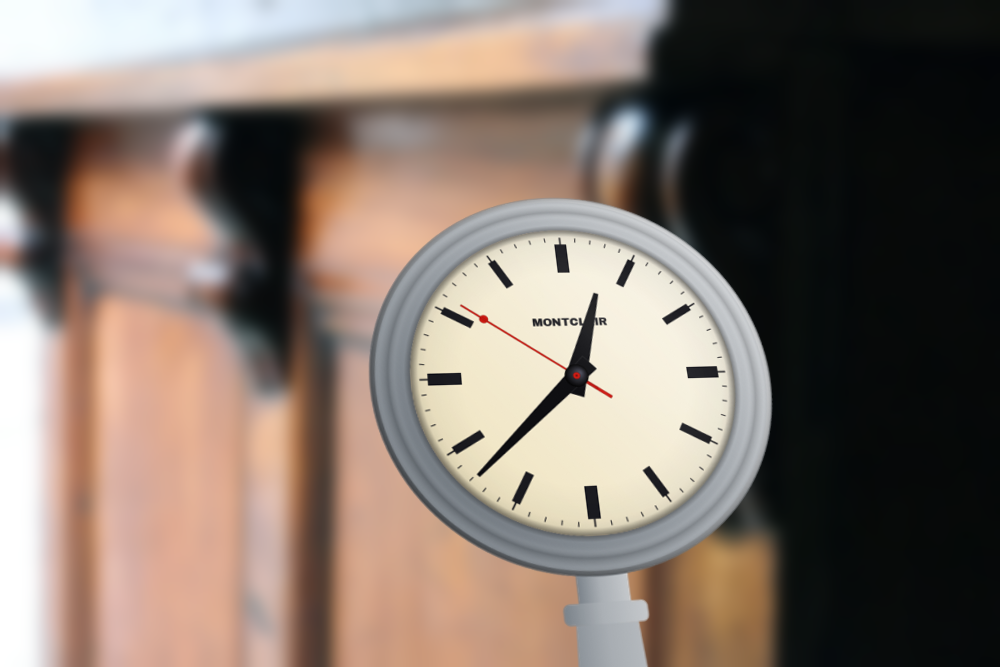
**12:37:51**
